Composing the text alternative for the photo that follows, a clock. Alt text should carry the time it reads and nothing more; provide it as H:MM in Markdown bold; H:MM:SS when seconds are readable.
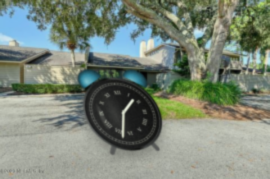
**1:33**
